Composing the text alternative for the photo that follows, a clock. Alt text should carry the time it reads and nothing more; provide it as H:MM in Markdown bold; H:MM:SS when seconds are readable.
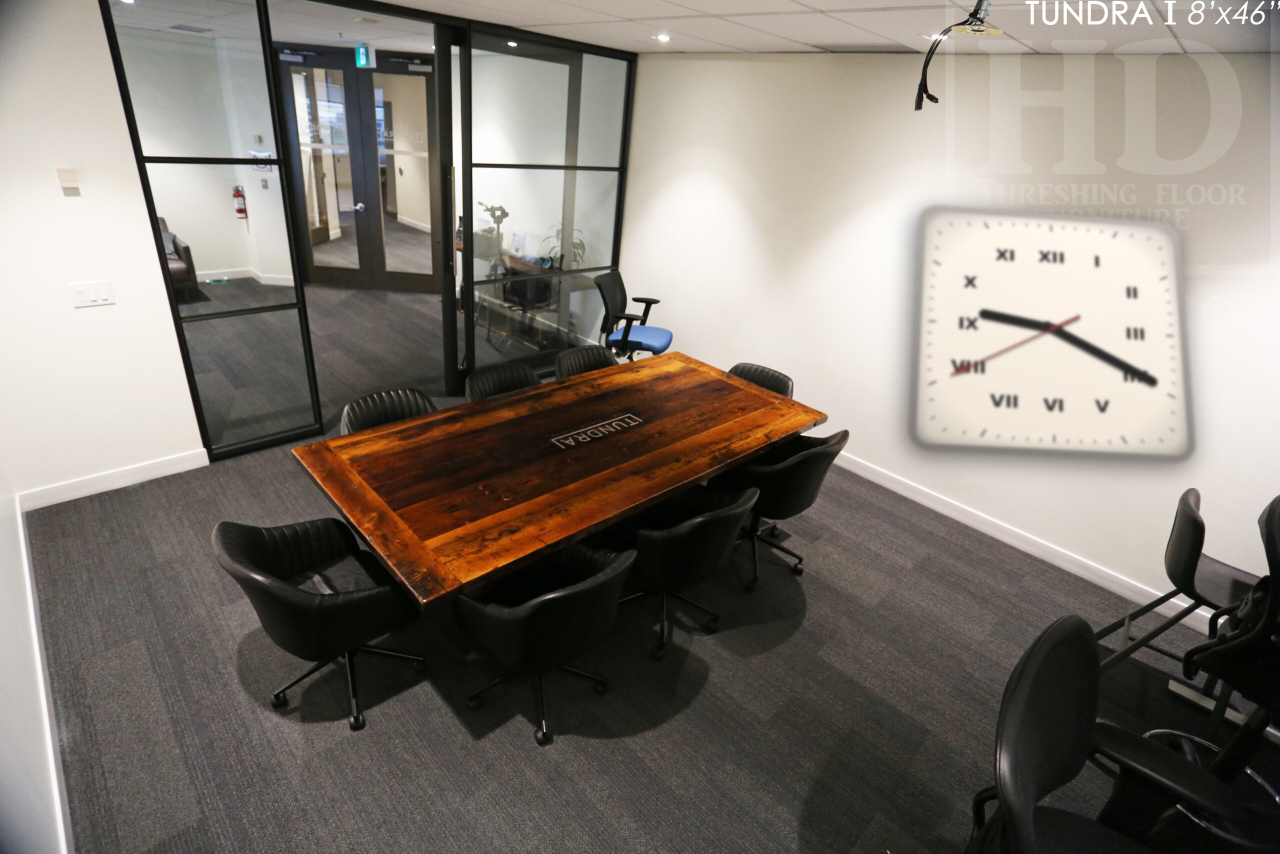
**9:19:40**
